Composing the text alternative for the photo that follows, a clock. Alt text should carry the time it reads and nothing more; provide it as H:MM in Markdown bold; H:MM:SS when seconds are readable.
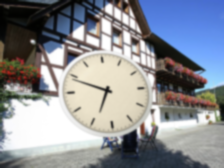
**6:49**
